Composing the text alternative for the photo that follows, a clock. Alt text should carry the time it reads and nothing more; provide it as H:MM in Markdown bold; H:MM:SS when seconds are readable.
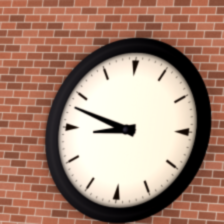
**8:48**
